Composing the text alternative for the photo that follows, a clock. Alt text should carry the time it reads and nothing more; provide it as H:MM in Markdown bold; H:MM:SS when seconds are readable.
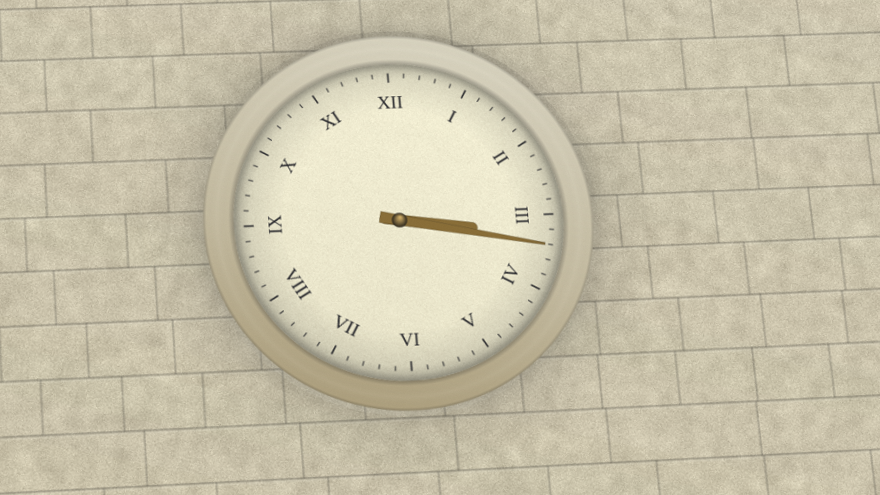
**3:17**
